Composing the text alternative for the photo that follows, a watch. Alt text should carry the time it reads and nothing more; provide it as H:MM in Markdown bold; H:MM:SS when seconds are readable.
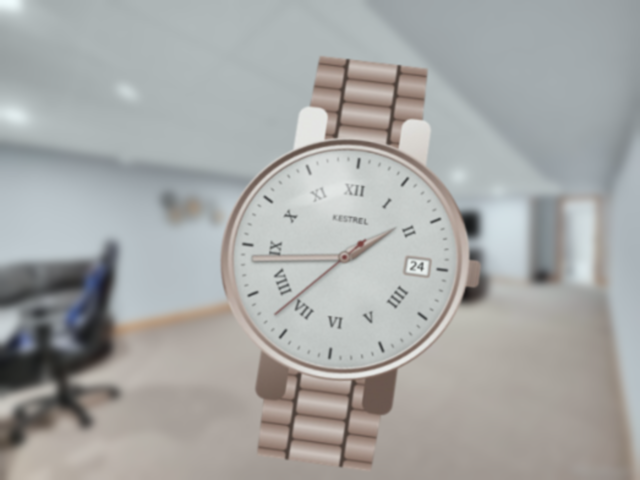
**1:43:37**
